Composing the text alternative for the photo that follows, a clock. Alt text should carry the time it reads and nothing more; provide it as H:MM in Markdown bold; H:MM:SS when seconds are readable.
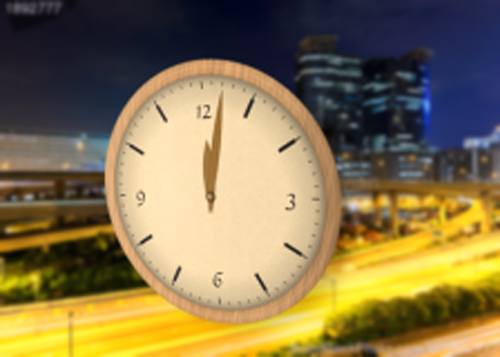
**12:02**
